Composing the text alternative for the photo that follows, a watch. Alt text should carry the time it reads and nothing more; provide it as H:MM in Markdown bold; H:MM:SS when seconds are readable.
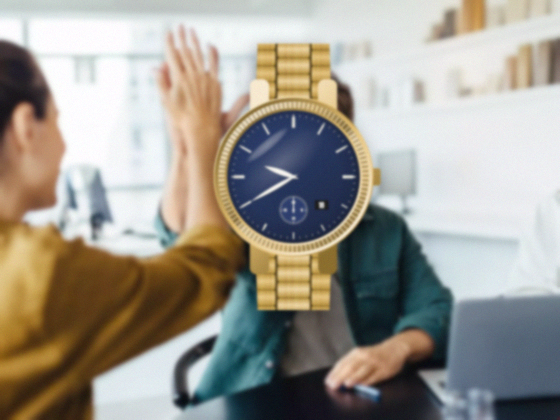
**9:40**
